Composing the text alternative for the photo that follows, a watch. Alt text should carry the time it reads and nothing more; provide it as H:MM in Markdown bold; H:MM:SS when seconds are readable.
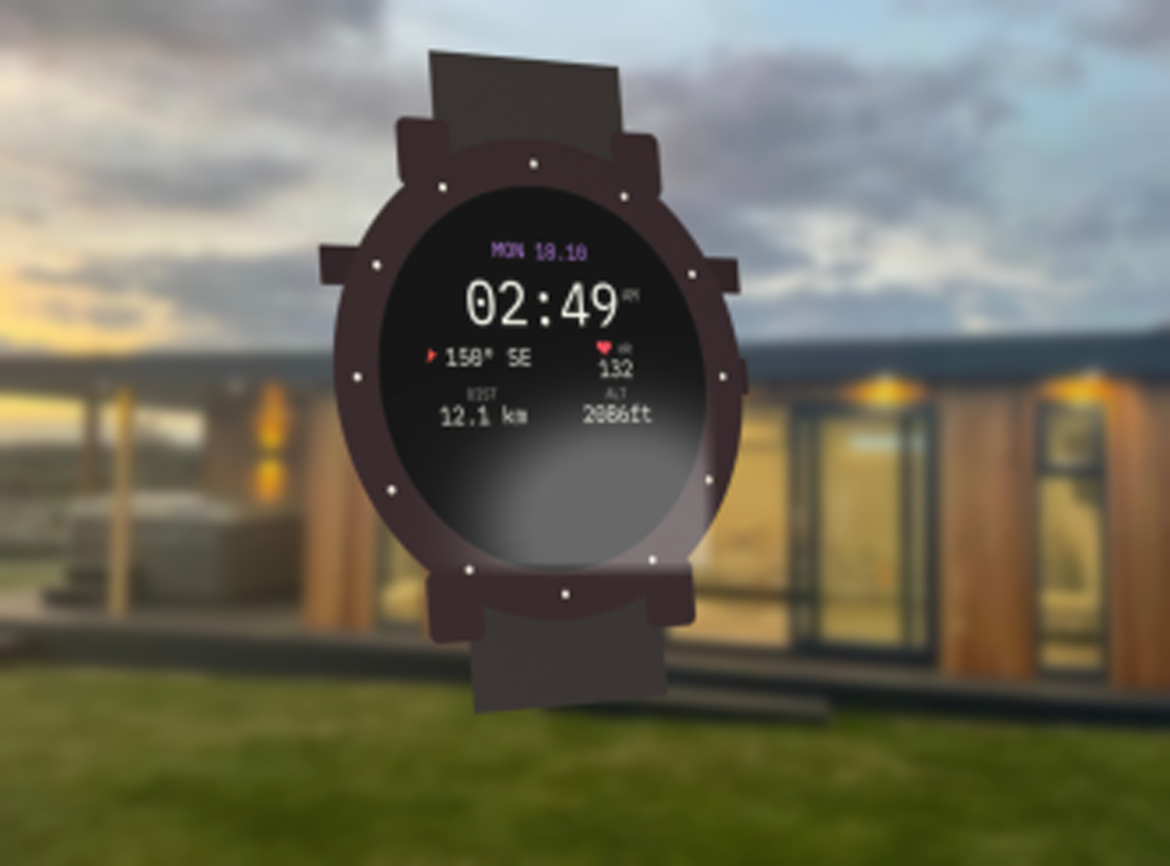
**2:49**
